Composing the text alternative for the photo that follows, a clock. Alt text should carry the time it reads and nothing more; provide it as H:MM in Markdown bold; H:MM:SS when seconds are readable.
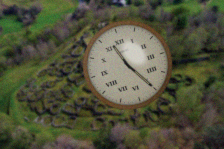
**11:25**
